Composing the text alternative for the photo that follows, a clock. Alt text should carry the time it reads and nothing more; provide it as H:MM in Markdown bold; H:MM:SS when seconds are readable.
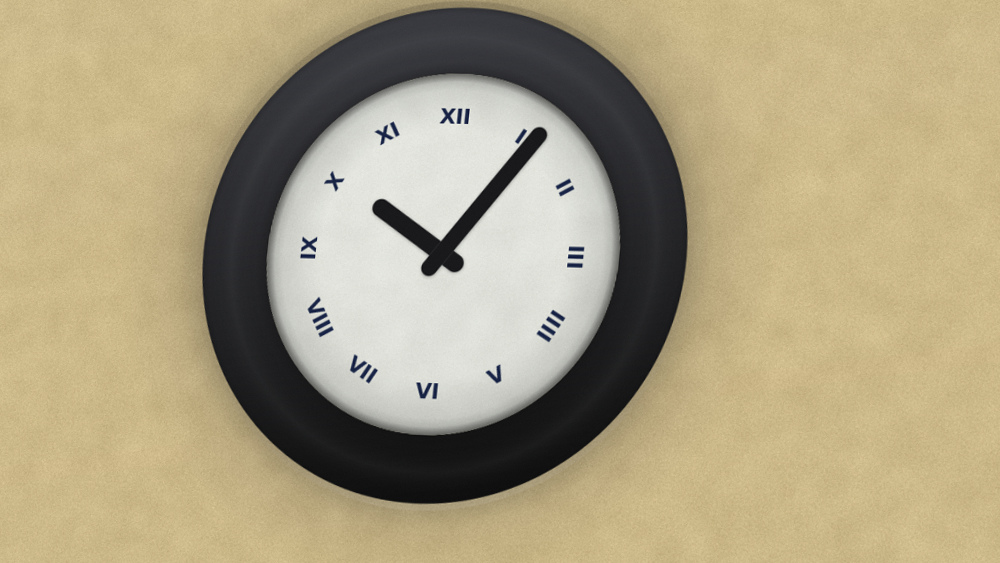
**10:06**
